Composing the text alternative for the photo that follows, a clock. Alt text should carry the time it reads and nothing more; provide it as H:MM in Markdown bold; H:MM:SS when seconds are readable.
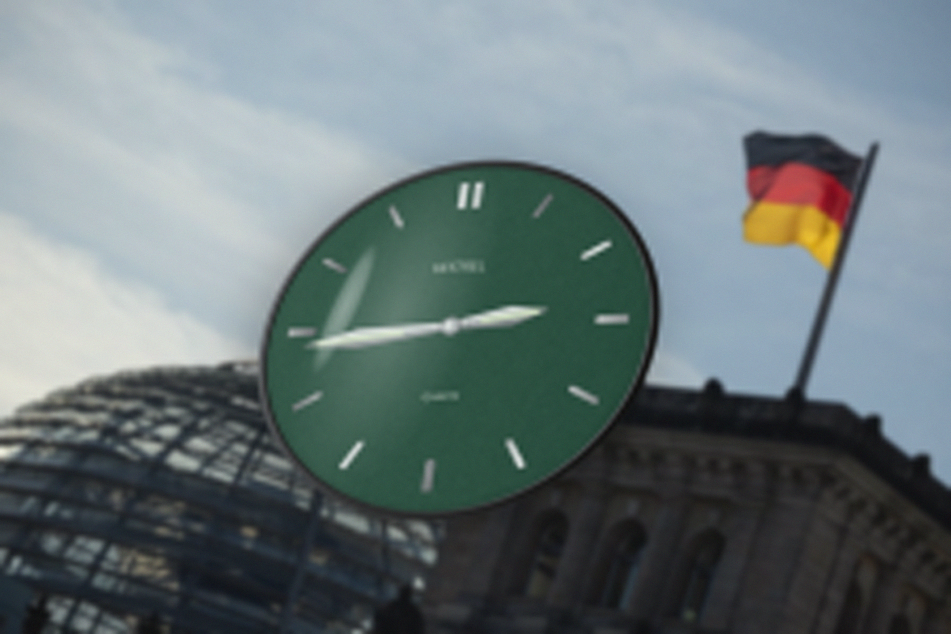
**2:44**
